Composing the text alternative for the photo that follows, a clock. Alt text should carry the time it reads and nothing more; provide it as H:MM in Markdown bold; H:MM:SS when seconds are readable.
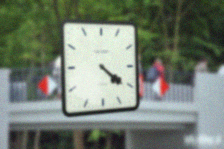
**4:21**
